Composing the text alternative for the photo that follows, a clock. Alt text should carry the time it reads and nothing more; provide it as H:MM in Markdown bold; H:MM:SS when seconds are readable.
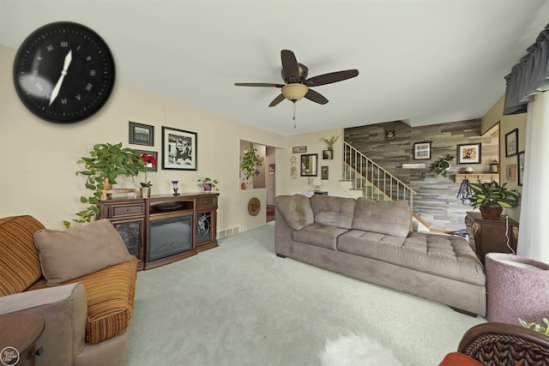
**12:34**
